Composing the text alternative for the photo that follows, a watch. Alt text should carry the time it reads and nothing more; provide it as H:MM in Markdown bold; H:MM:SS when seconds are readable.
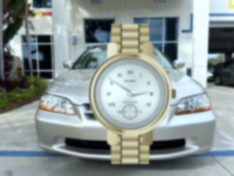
**2:51**
